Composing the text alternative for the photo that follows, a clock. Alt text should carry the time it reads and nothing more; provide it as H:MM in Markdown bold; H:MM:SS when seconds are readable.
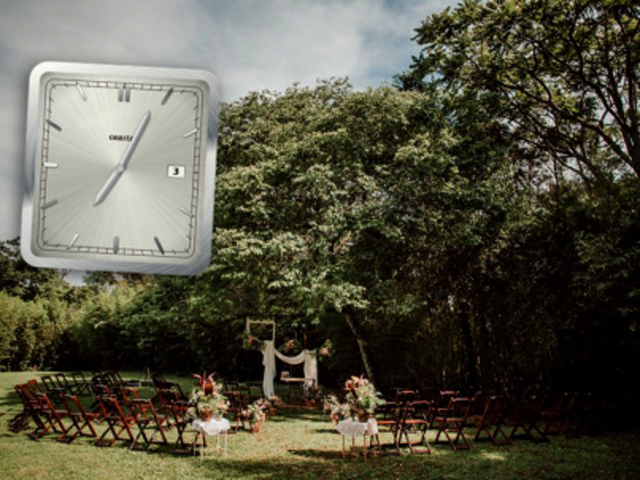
**7:04**
